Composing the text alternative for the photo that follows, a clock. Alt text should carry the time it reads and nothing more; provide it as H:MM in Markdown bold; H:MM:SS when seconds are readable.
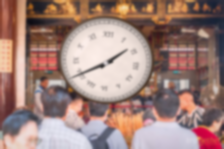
**1:40**
